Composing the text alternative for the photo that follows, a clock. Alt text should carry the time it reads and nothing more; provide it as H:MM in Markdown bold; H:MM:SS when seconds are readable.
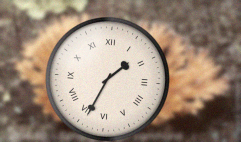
**1:34**
